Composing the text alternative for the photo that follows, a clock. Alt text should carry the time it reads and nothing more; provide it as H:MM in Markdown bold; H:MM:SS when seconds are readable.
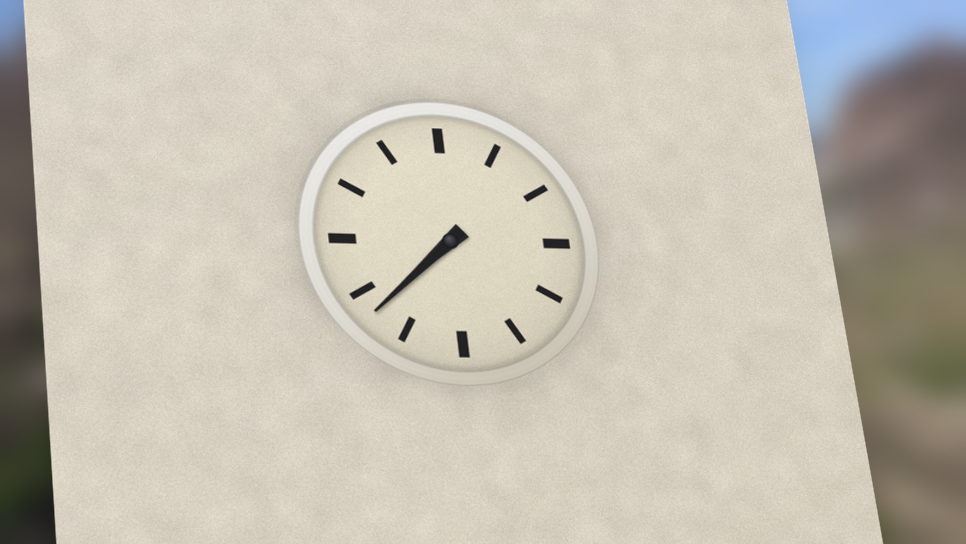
**7:38**
